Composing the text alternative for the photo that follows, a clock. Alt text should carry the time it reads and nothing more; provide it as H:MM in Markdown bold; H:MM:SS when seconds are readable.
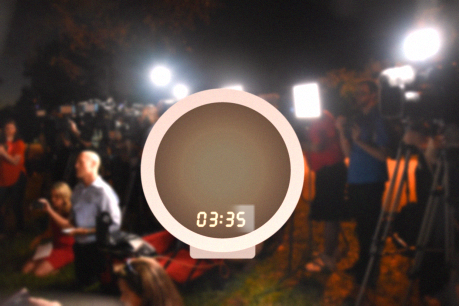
**3:35**
